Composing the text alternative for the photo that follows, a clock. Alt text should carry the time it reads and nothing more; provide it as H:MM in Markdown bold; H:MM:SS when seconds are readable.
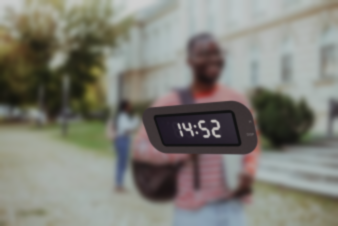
**14:52**
